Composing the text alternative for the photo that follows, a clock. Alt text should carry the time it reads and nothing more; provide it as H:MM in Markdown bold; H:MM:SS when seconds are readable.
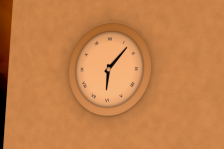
**6:07**
